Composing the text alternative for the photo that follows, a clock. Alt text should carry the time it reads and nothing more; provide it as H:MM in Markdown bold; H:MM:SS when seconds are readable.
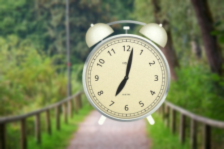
**7:02**
